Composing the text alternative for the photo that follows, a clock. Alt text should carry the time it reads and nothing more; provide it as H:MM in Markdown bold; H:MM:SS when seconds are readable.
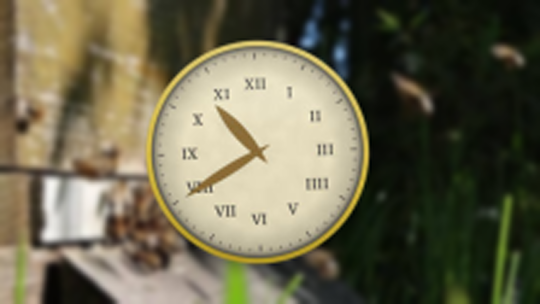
**10:40**
